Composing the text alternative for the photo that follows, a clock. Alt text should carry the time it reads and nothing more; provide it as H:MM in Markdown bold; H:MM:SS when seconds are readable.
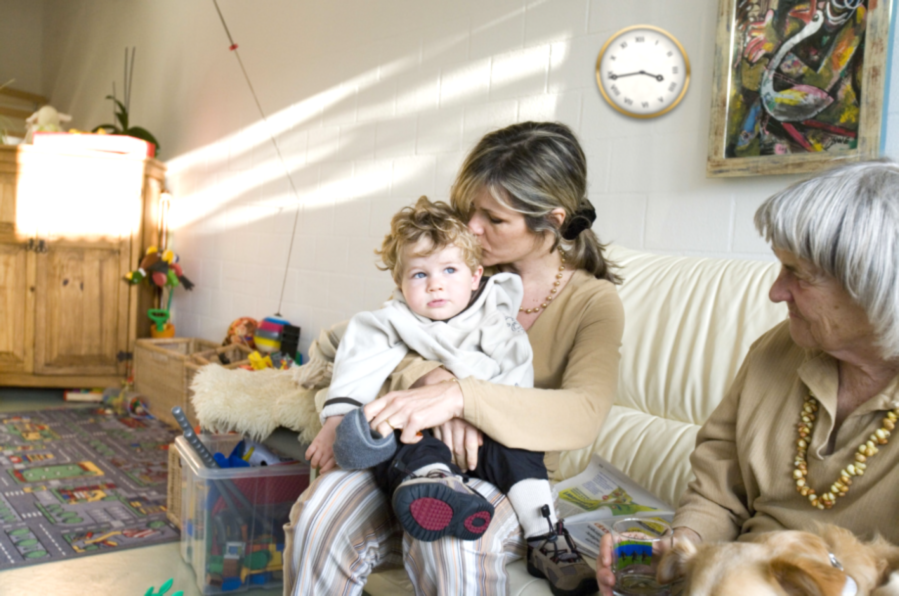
**3:44**
